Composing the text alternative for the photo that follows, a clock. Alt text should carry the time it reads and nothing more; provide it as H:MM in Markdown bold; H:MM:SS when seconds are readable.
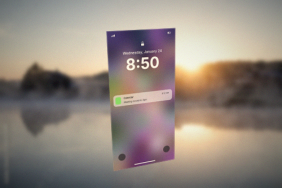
**8:50**
